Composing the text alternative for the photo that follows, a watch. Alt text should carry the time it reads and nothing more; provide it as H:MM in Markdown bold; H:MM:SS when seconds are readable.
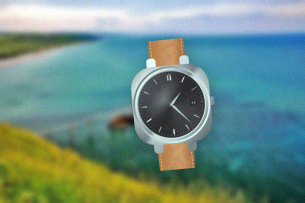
**1:23**
